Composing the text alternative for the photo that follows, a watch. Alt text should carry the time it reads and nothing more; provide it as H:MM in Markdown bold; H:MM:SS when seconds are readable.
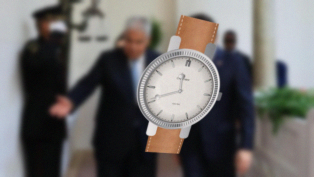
**11:41**
